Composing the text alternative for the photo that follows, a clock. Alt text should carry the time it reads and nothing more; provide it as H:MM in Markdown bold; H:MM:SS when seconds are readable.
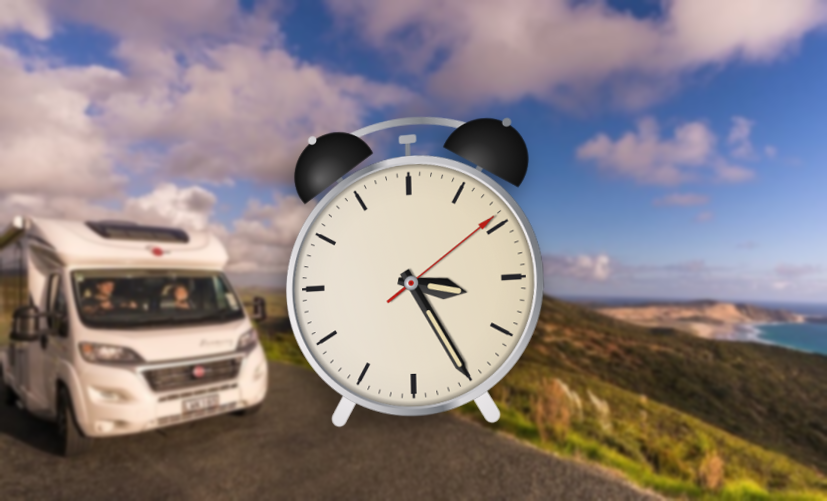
**3:25:09**
